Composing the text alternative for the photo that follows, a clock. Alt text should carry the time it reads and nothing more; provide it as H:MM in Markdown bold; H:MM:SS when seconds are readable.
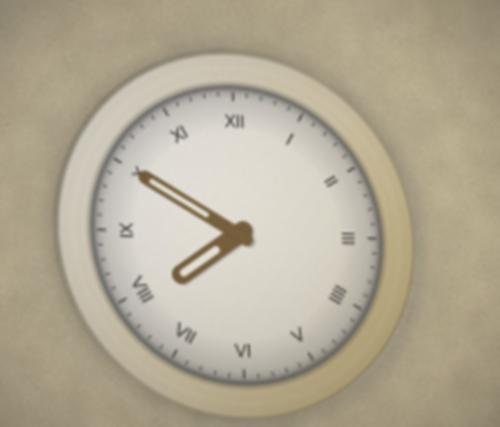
**7:50**
